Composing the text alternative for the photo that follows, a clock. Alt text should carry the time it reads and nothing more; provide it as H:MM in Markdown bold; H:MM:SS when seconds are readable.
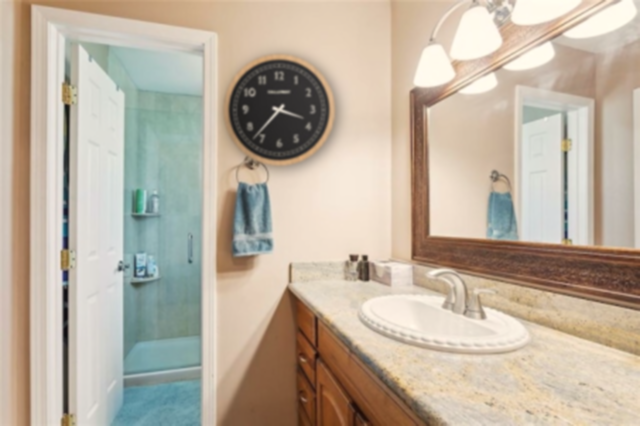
**3:37**
